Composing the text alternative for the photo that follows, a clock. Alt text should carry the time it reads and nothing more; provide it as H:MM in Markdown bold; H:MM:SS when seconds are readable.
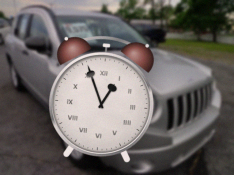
**12:56**
